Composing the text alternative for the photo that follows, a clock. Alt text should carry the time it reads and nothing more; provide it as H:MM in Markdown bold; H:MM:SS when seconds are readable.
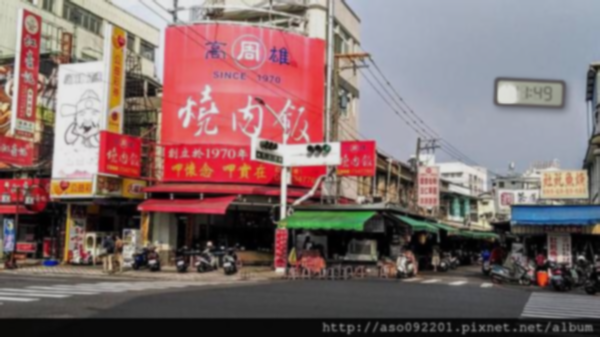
**11:49**
